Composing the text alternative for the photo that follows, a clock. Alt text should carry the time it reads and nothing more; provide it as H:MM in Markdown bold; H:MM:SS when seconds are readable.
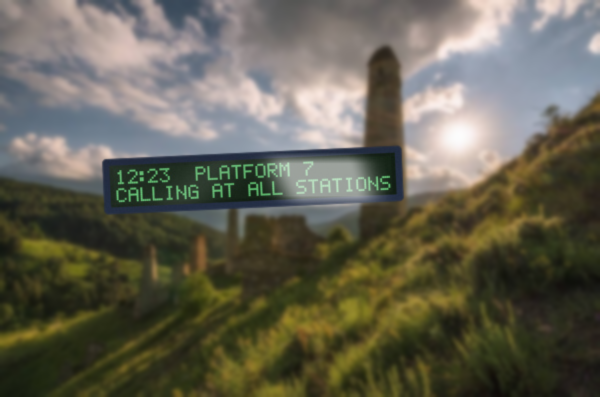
**12:23**
